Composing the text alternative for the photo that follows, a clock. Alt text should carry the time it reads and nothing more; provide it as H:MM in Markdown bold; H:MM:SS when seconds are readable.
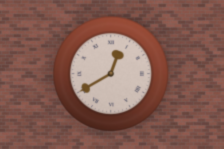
**12:40**
